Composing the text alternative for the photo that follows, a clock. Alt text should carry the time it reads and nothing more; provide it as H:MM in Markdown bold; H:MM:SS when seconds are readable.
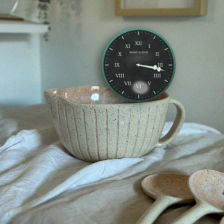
**3:17**
